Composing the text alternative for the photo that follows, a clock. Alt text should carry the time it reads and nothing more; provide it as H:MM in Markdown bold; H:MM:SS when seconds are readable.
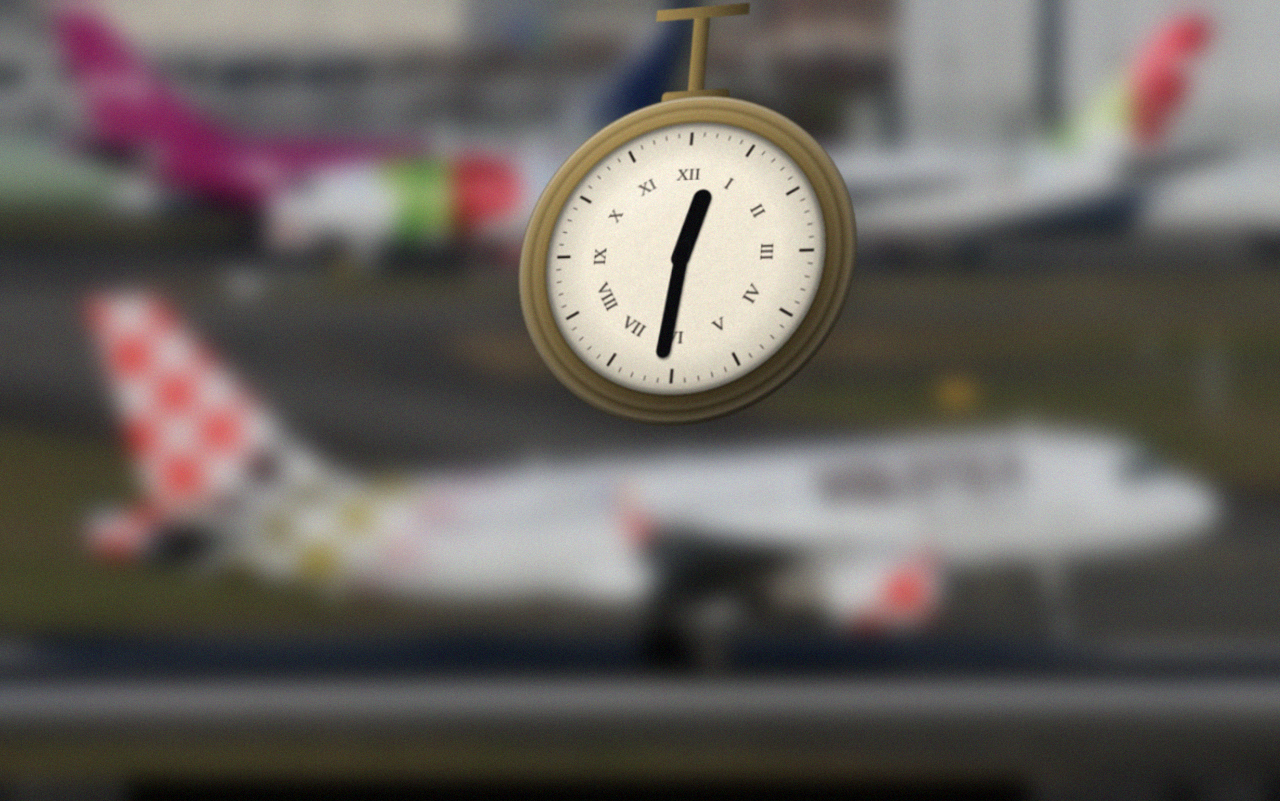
**12:31**
